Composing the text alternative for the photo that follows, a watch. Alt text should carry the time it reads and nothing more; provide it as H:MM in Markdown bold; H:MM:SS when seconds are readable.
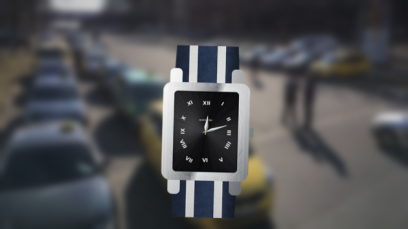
**12:12**
